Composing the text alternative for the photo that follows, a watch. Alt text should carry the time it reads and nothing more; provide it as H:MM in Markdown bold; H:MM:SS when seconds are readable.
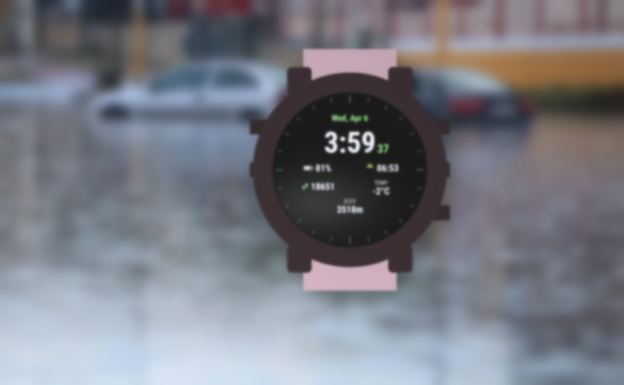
**3:59:37**
